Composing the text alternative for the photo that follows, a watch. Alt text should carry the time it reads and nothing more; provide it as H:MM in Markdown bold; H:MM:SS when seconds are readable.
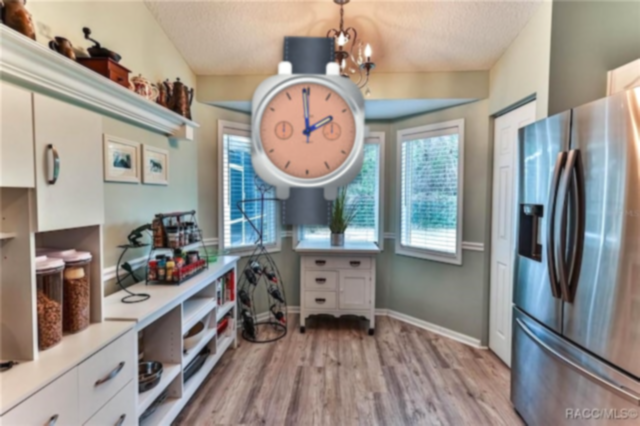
**1:59**
